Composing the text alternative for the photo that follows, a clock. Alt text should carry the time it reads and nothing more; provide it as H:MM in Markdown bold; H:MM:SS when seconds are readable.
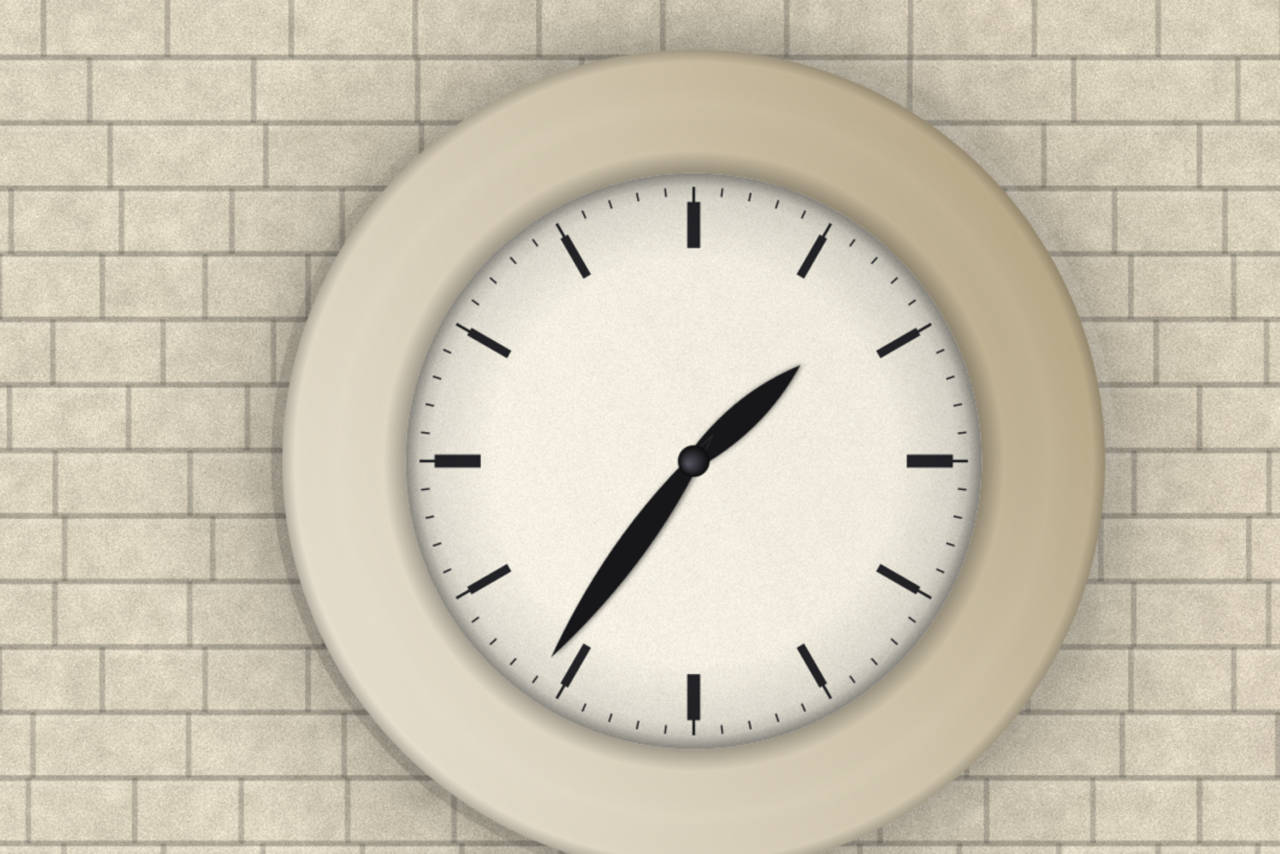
**1:36**
